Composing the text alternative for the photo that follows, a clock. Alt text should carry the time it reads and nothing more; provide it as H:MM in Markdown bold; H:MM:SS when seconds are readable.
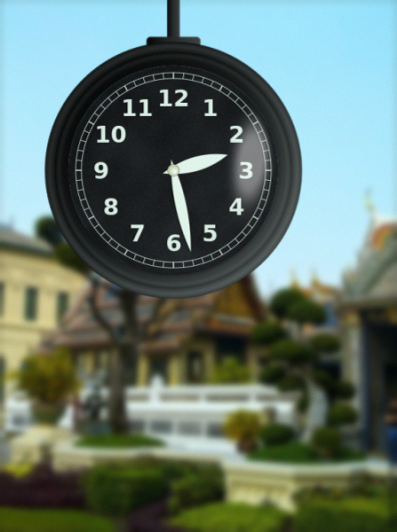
**2:28**
